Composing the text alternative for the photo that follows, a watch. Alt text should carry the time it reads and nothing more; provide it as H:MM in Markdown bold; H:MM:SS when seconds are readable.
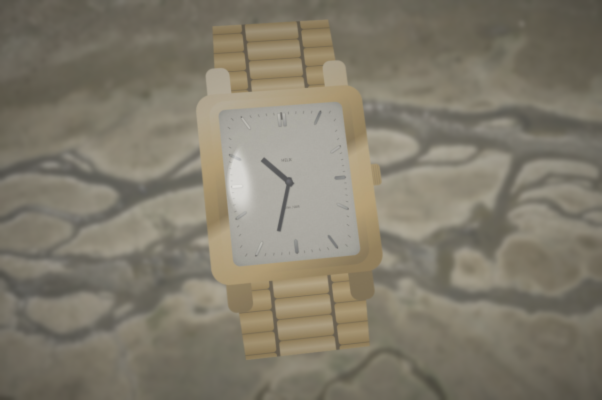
**10:33**
